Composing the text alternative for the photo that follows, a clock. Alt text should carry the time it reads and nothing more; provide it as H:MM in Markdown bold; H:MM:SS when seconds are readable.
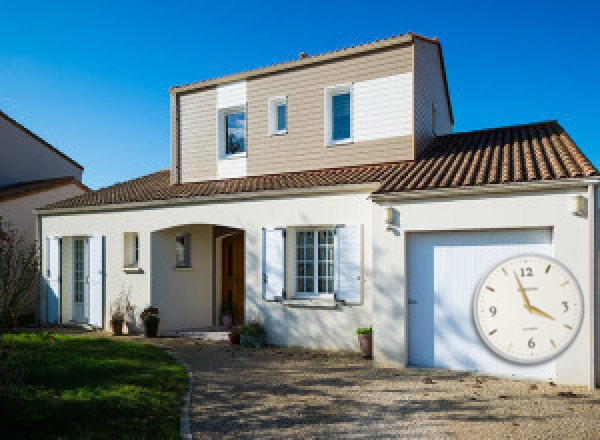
**3:57**
